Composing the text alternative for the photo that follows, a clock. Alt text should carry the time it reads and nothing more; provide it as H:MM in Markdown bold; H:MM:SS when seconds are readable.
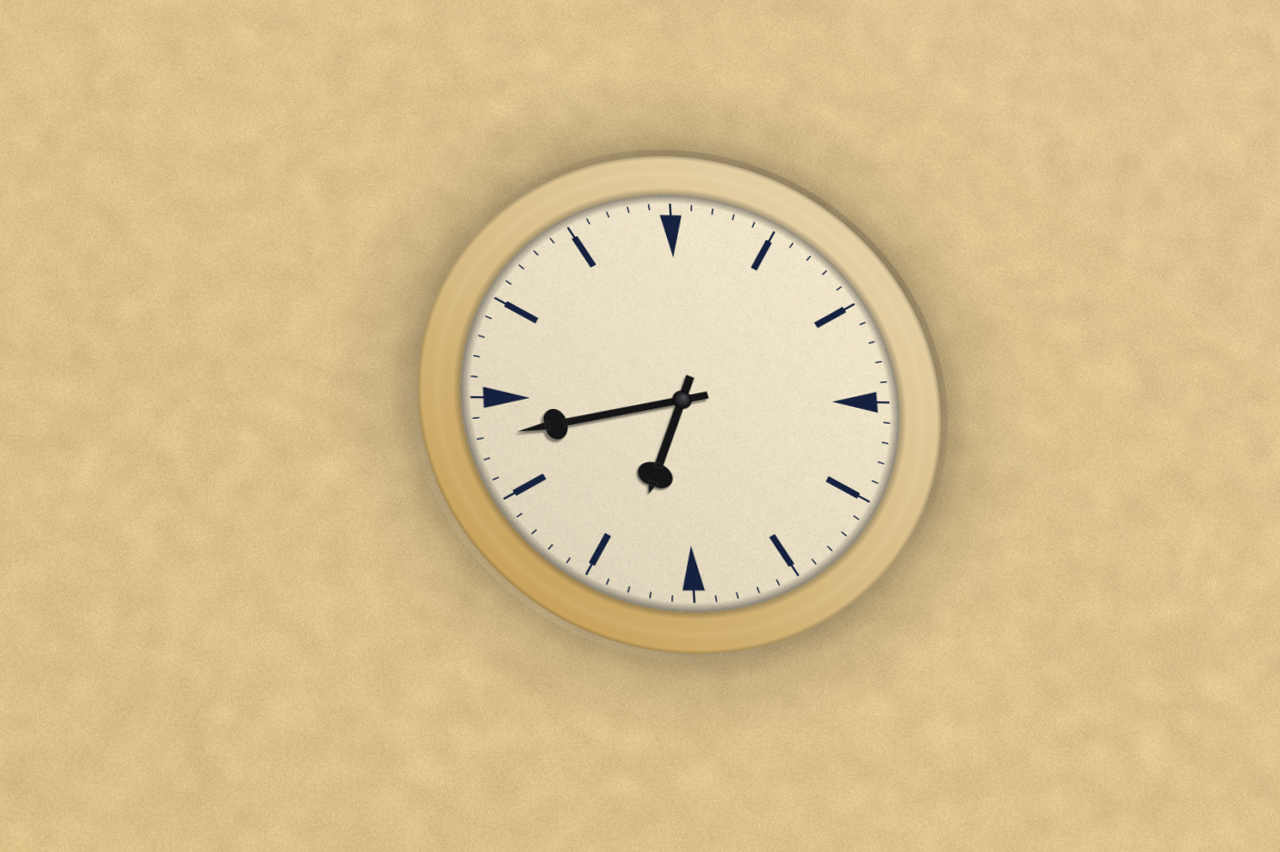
**6:43**
